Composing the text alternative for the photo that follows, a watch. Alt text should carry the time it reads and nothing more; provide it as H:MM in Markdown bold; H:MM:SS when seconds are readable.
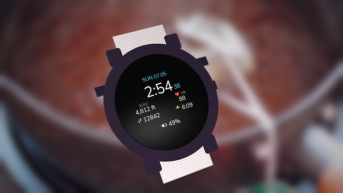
**2:54**
